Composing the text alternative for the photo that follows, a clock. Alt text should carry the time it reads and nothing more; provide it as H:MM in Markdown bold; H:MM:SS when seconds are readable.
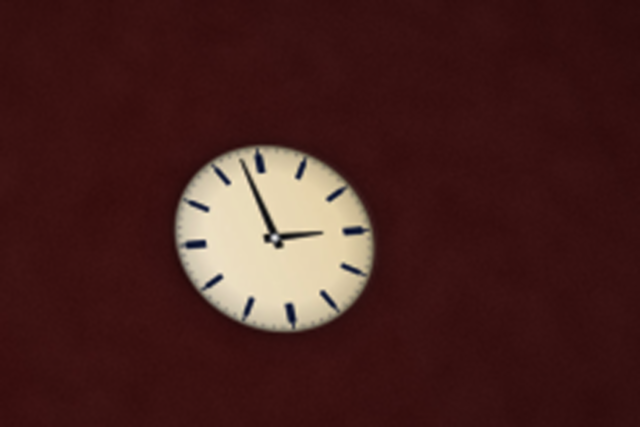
**2:58**
